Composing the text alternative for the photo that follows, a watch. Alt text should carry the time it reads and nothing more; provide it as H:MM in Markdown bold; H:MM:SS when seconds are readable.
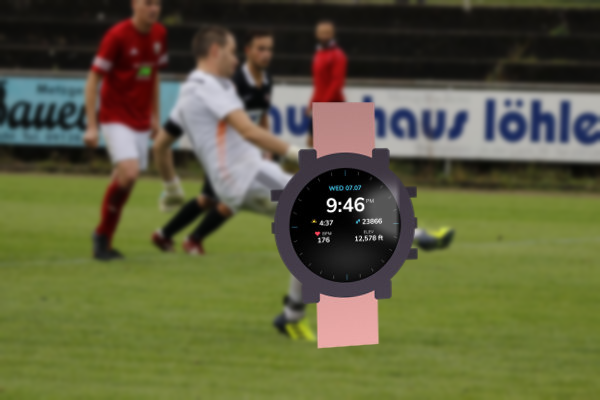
**9:46**
